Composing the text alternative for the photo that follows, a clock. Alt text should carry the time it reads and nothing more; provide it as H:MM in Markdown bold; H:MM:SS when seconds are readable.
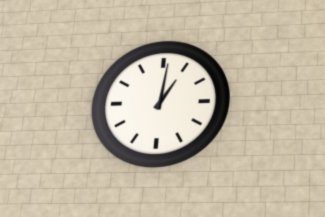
**1:01**
